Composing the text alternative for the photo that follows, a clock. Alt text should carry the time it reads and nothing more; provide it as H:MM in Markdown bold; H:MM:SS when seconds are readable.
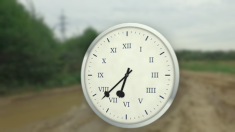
**6:38**
